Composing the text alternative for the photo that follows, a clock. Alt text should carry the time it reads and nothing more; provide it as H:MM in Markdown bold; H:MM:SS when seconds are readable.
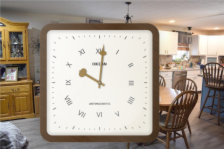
**10:01**
